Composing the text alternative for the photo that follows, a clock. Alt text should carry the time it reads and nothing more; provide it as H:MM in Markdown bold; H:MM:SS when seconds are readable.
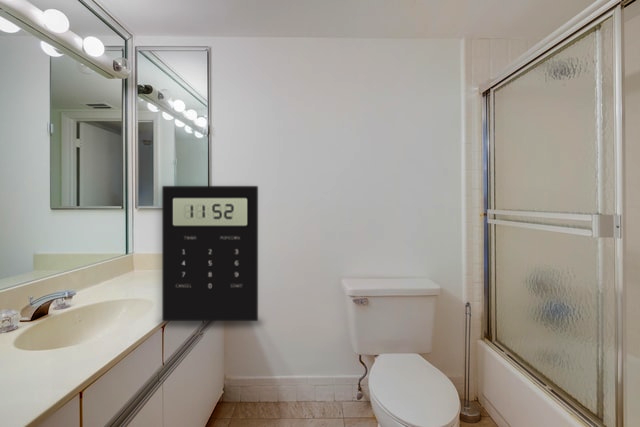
**11:52**
